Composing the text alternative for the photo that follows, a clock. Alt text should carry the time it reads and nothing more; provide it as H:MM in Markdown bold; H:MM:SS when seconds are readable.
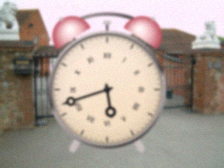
**5:42**
